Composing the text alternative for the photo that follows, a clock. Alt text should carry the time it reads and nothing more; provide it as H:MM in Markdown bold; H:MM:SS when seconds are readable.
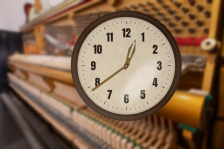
**12:39**
